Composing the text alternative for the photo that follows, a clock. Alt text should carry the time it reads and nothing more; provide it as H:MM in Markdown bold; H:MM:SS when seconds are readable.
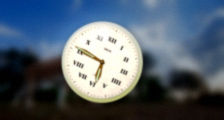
**5:46**
